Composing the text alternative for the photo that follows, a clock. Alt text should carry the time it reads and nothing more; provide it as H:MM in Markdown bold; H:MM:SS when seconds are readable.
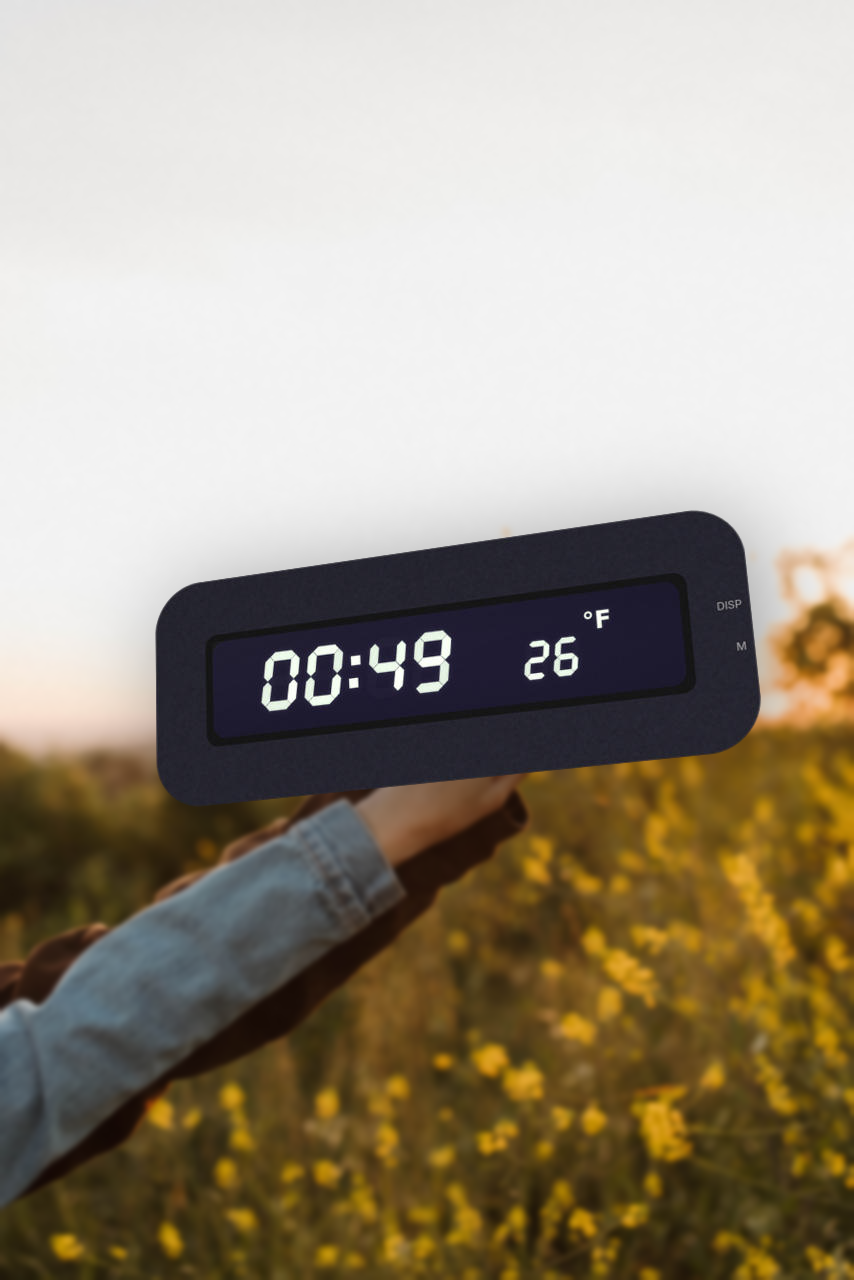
**0:49**
